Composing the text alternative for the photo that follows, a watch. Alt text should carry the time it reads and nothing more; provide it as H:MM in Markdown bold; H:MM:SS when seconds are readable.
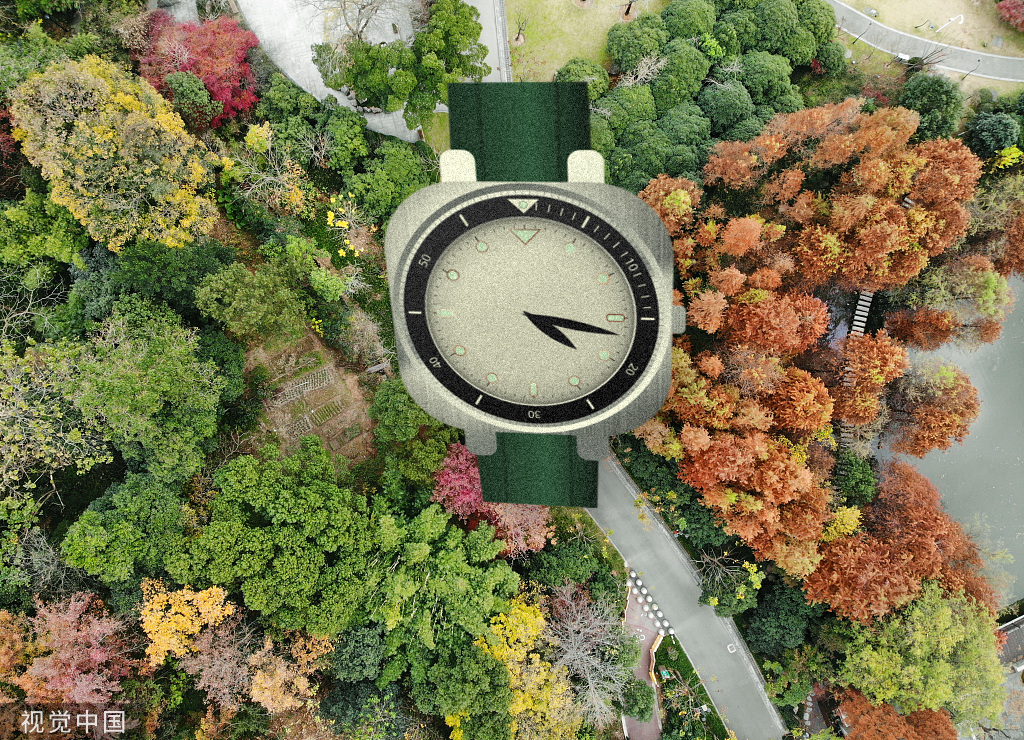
**4:17**
